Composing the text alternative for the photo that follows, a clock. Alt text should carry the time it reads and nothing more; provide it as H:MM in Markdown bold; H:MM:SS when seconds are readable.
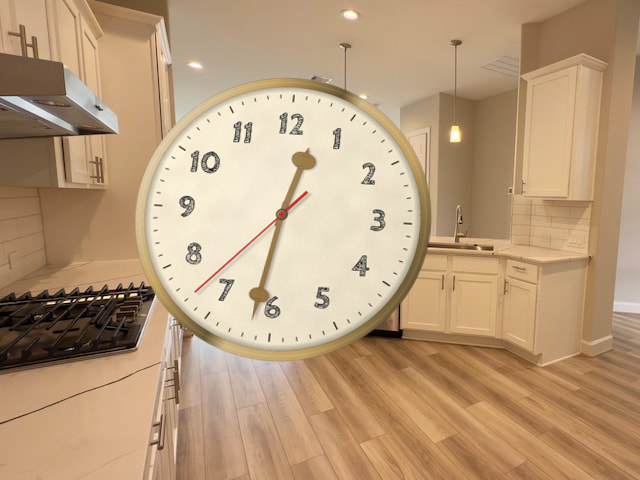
**12:31:37**
